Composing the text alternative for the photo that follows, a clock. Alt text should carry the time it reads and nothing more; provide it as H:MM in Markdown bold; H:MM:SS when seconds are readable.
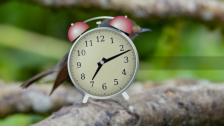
**7:12**
